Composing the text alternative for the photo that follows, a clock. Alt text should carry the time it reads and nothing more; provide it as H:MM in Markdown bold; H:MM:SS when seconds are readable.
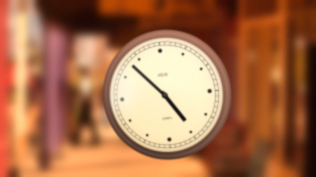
**4:53**
